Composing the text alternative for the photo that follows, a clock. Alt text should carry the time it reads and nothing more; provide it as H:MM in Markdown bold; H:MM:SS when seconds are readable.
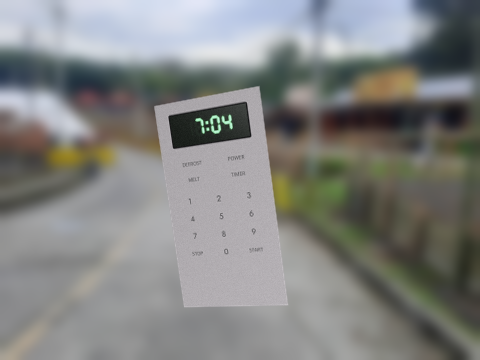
**7:04**
